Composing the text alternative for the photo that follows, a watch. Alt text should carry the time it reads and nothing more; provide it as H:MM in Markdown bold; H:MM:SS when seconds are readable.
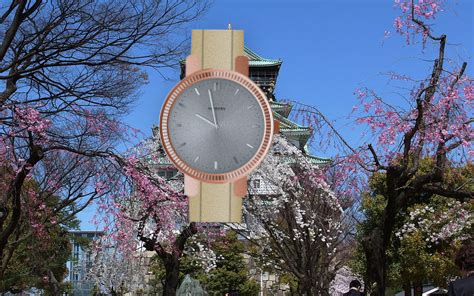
**9:58**
